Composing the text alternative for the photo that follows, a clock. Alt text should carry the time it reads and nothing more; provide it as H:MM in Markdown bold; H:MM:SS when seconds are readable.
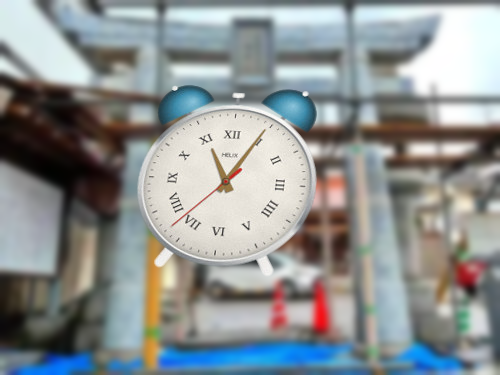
**11:04:37**
